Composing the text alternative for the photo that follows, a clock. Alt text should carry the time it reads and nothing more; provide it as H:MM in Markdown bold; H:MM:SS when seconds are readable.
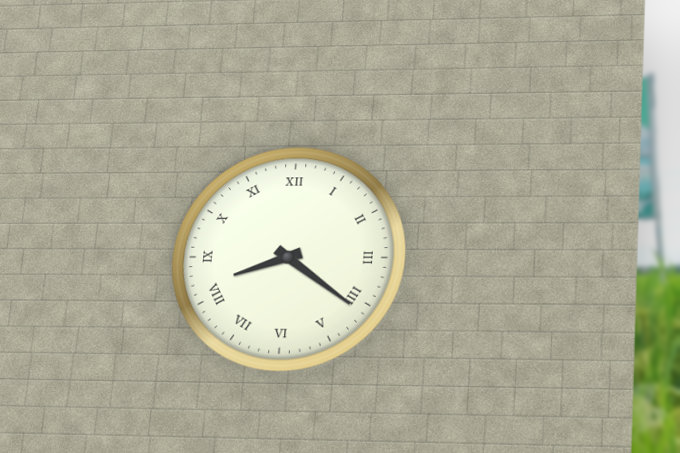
**8:21**
